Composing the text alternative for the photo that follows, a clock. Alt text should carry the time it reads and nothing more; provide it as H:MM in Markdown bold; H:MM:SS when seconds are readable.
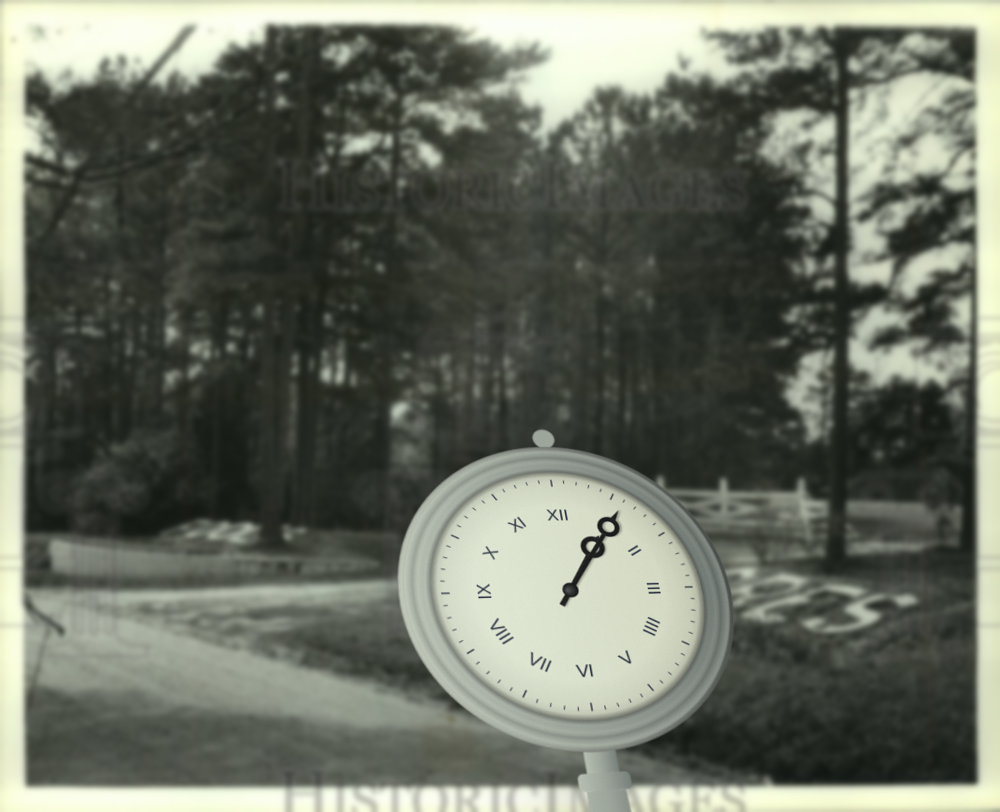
**1:06**
